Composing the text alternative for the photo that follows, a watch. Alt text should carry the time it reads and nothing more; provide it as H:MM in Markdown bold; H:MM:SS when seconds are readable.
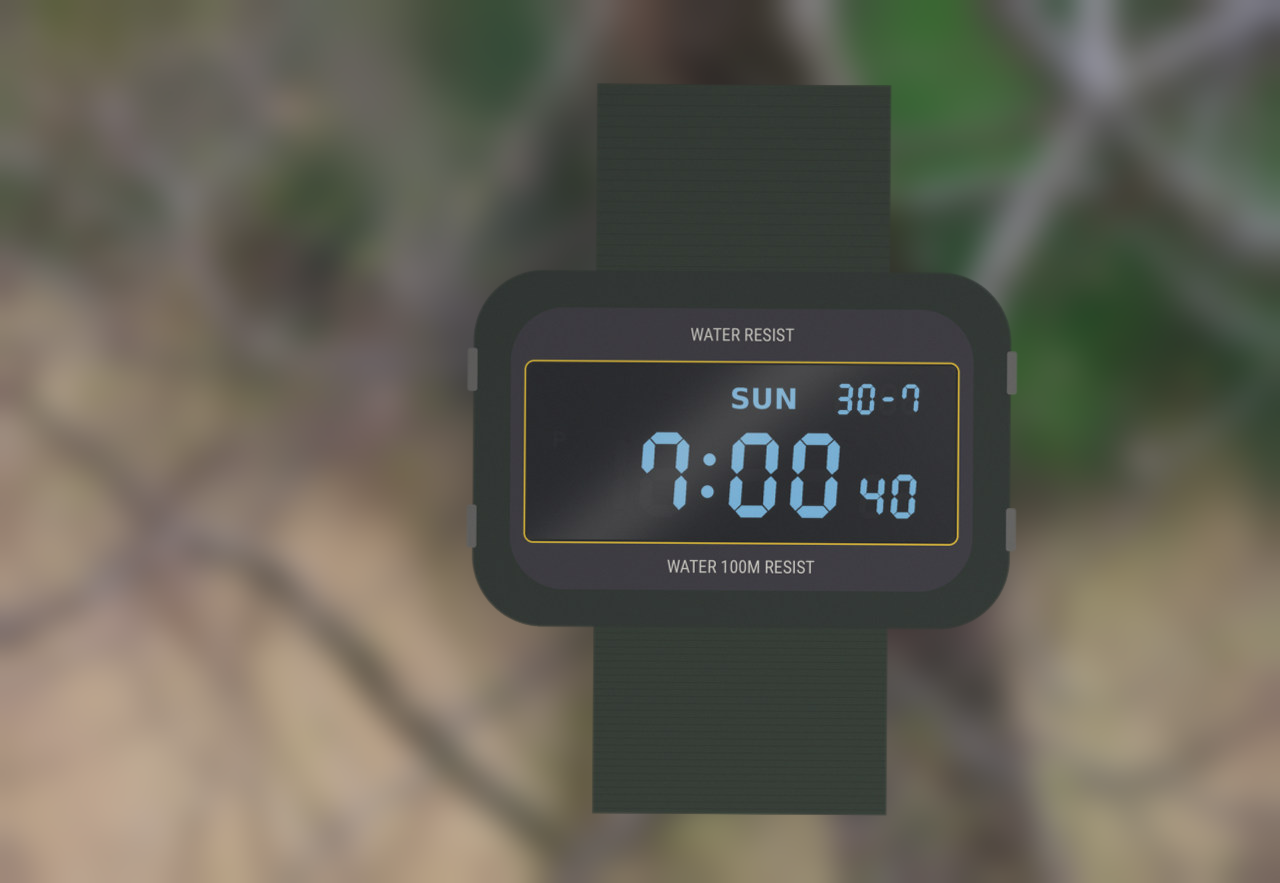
**7:00:40**
